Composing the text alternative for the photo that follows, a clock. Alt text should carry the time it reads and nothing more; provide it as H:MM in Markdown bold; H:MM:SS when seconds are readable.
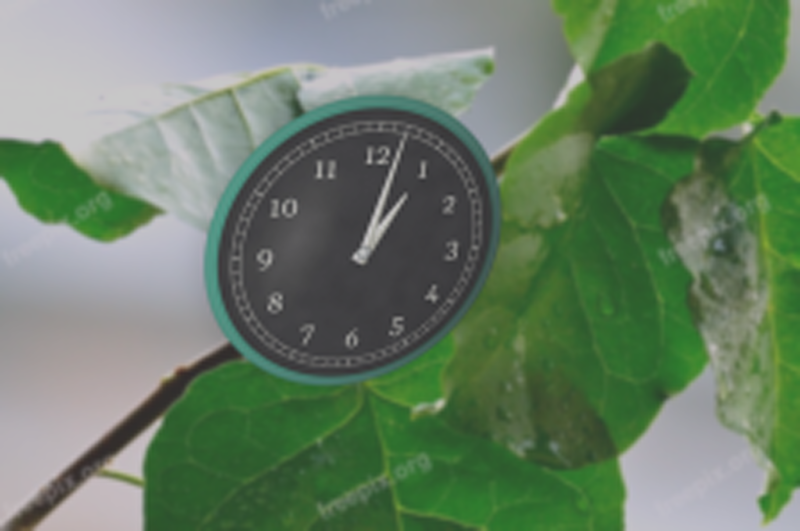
**1:02**
